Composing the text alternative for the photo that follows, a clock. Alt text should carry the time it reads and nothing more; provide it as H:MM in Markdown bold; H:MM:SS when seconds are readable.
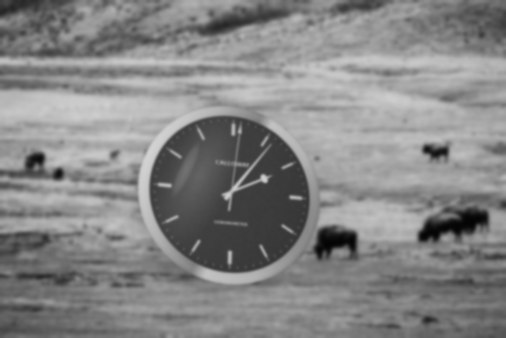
**2:06:01**
